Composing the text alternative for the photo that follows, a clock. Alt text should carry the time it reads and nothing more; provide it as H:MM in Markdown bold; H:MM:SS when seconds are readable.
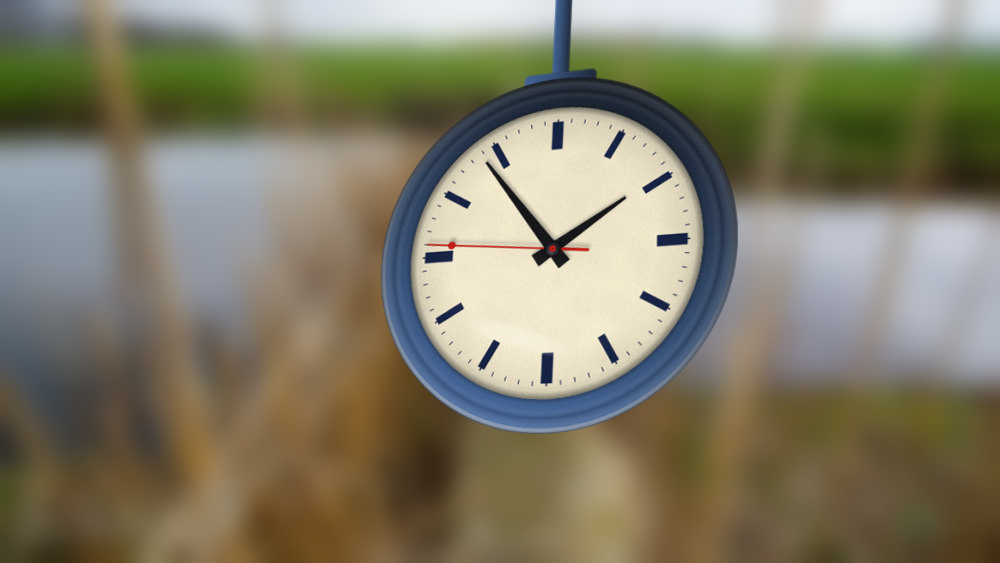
**1:53:46**
